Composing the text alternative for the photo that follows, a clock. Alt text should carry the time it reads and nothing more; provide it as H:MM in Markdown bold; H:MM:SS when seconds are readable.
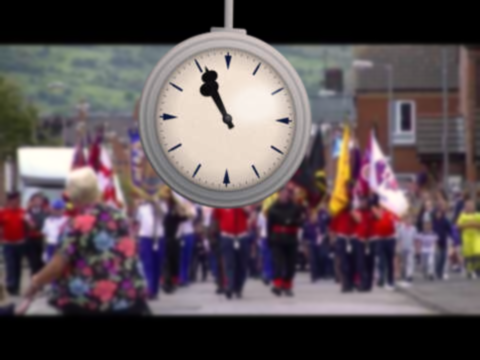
**10:56**
